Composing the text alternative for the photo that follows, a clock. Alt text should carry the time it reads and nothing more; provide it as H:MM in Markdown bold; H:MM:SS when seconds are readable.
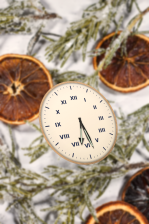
**6:28**
